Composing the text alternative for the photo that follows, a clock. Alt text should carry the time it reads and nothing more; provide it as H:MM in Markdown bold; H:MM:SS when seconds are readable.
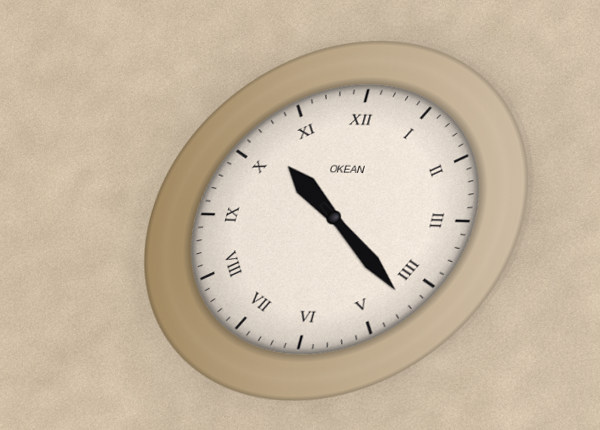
**10:22**
